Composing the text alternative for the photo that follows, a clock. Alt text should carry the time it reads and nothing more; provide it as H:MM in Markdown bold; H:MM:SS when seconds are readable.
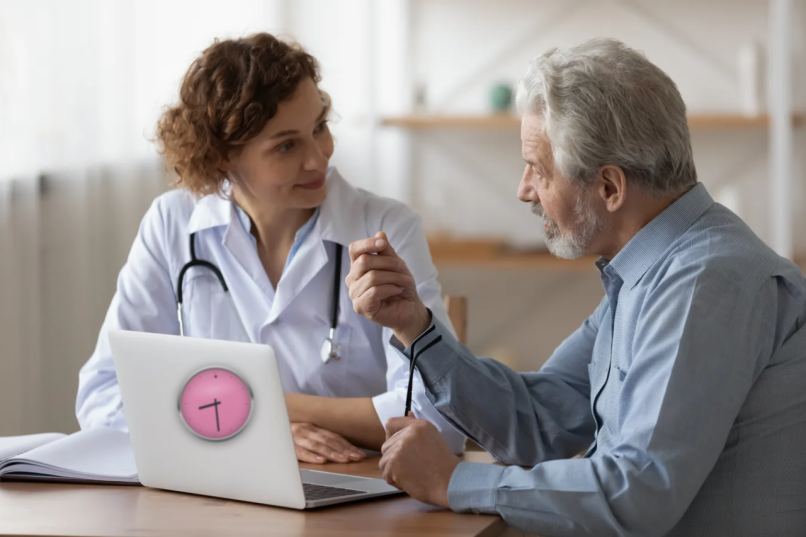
**8:29**
